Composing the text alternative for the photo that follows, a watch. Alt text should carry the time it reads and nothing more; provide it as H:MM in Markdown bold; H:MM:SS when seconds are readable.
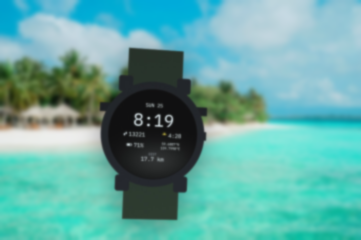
**8:19**
